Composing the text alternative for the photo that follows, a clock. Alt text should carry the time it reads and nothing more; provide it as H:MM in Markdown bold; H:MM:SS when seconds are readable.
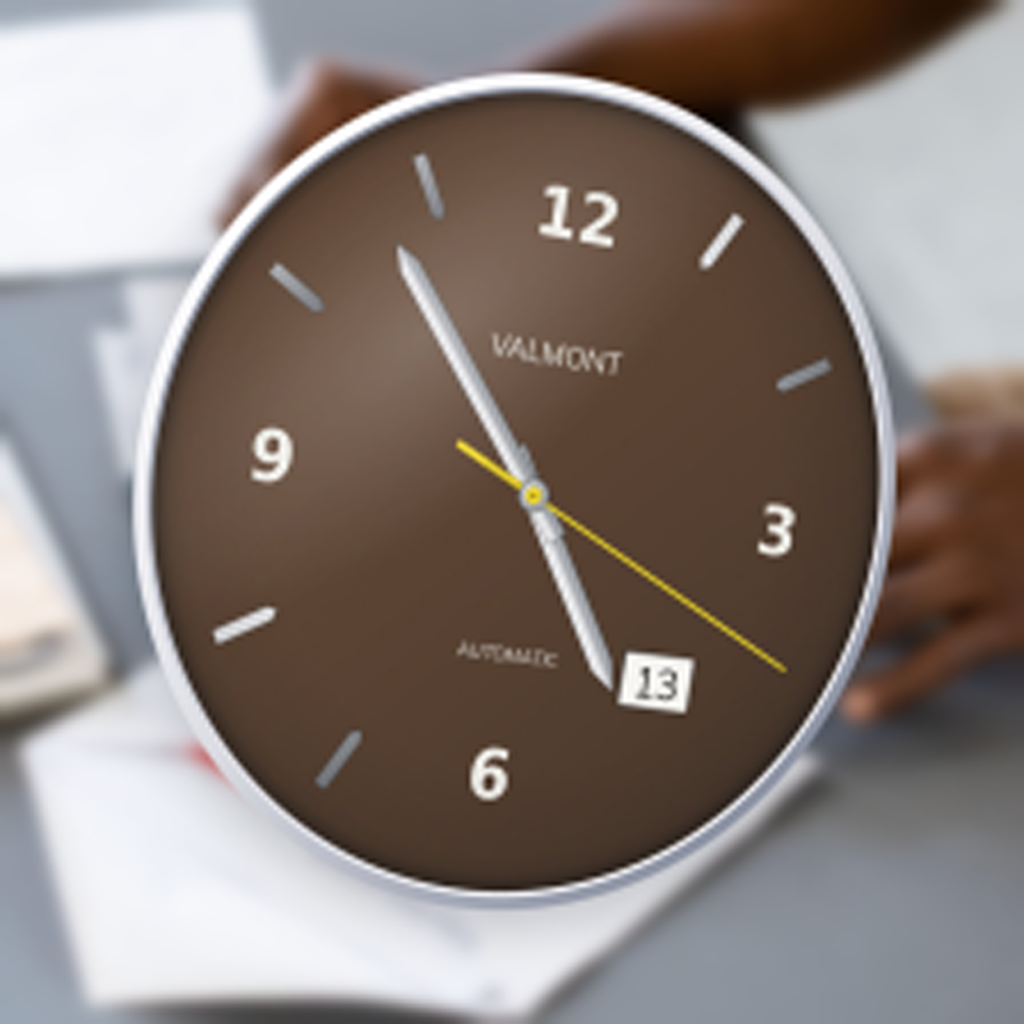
**4:53:19**
